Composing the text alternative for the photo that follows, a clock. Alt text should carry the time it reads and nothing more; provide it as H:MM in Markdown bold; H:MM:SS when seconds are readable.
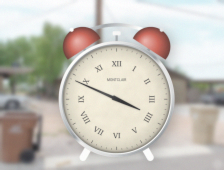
**3:49**
